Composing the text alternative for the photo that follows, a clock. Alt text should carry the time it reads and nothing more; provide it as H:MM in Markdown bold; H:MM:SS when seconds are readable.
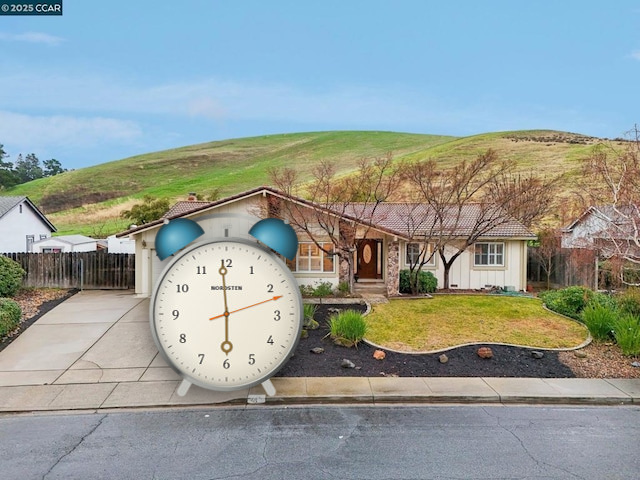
**5:59:12**
